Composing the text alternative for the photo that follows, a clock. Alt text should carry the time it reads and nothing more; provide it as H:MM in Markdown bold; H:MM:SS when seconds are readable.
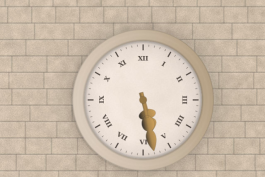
**5:28**
